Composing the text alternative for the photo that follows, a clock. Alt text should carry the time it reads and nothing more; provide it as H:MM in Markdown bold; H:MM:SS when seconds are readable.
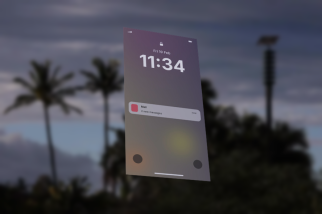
**11:34**
